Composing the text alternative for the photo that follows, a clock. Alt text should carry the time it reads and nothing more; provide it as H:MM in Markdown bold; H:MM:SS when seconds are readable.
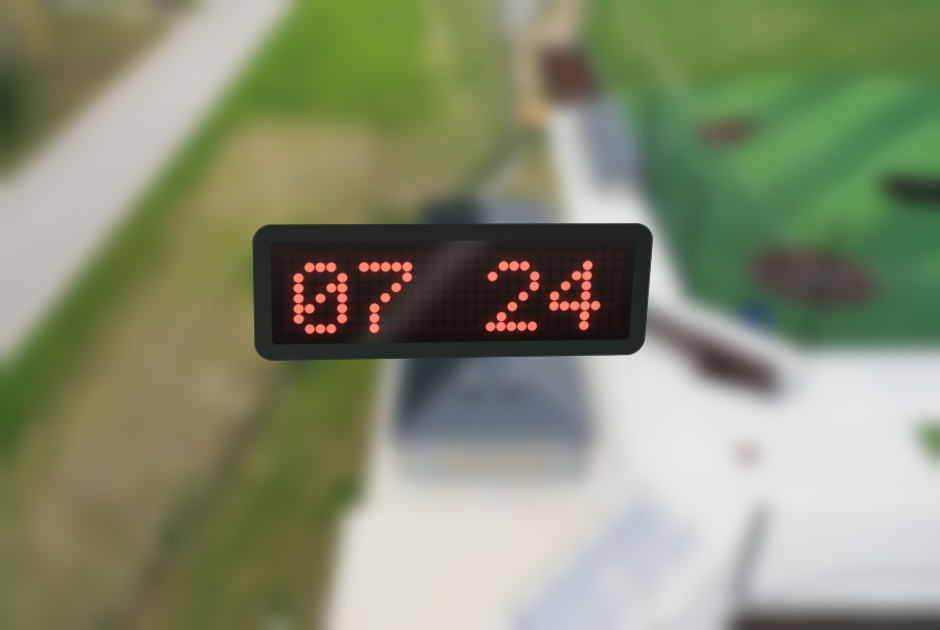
**7:24**
